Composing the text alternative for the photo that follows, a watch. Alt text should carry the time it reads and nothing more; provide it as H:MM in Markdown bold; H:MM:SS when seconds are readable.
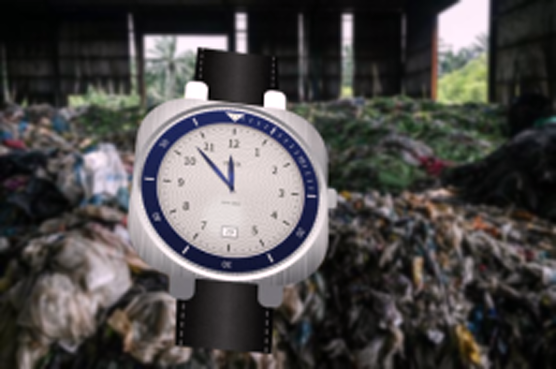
**11:53**
